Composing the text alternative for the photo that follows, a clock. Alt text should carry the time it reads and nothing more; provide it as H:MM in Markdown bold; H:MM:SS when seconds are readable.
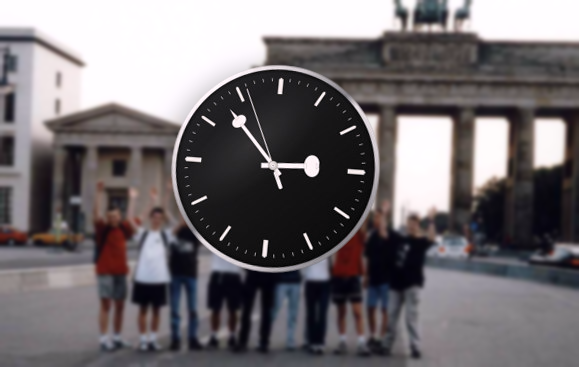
**2:52:56**
